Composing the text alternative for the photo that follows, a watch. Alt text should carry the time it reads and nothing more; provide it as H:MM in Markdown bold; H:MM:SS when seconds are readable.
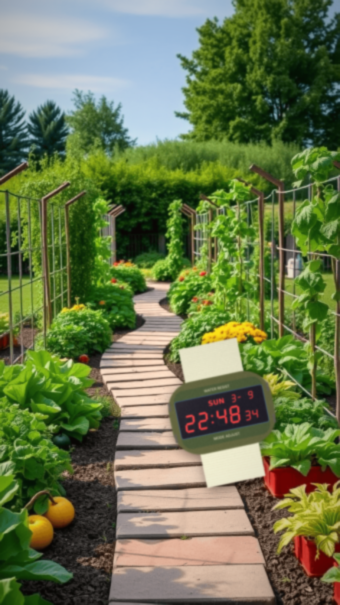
**22:48**
